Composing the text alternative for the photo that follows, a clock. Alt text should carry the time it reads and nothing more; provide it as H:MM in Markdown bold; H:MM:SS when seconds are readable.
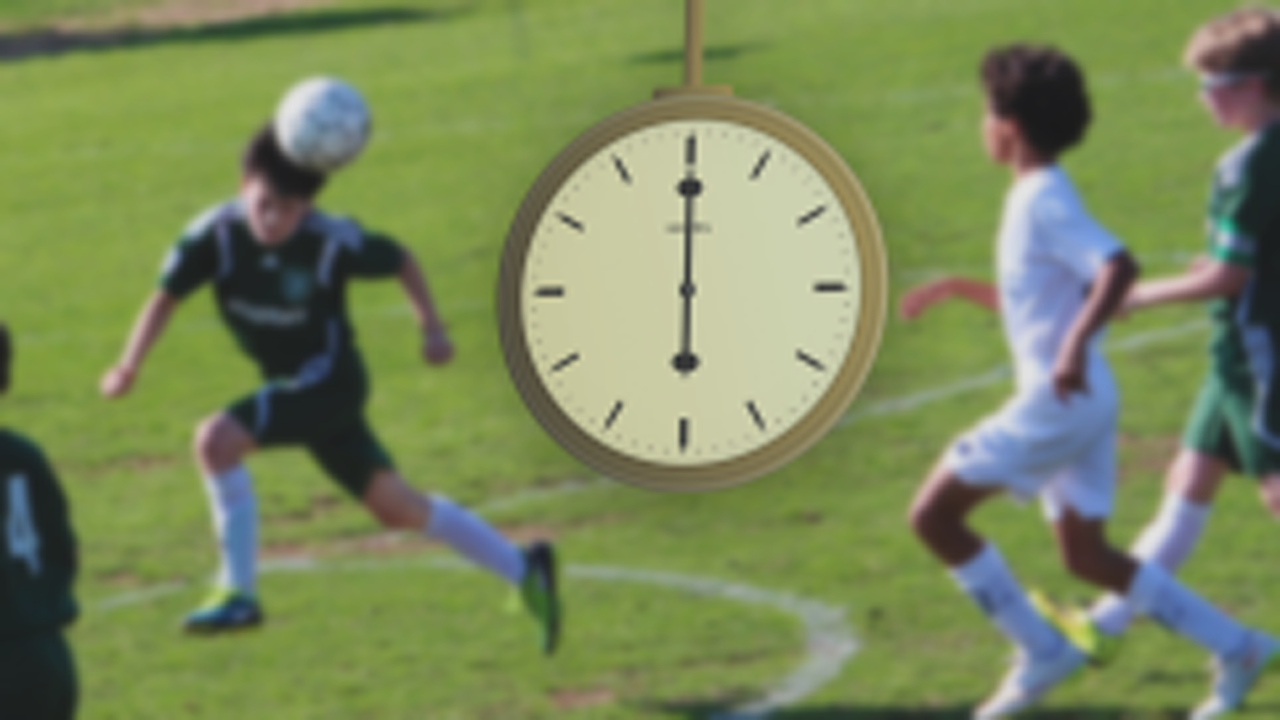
**6:00**
